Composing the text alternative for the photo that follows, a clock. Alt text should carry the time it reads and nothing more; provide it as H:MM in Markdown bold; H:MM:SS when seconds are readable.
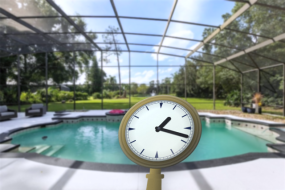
**1:18**
